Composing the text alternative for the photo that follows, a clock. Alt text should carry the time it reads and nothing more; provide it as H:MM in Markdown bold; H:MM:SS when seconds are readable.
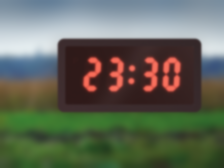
**23:30**
